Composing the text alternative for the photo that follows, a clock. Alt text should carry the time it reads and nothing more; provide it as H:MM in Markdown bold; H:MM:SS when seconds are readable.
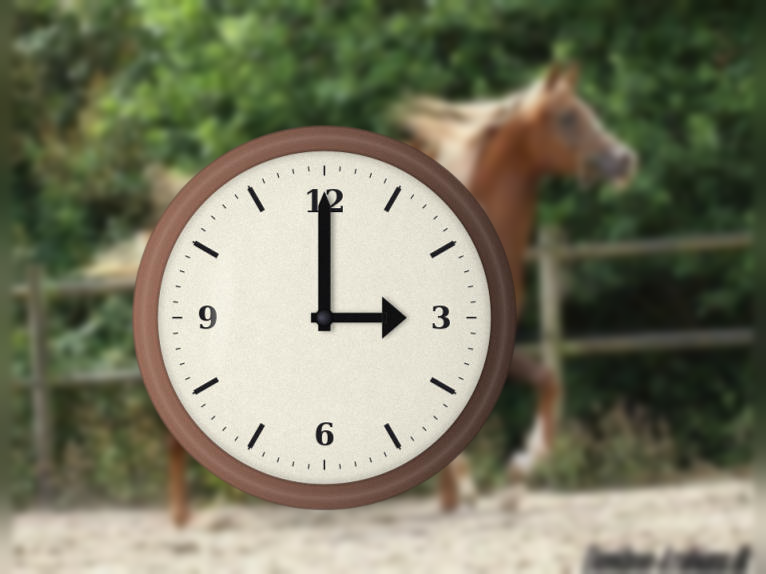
**3:00**
